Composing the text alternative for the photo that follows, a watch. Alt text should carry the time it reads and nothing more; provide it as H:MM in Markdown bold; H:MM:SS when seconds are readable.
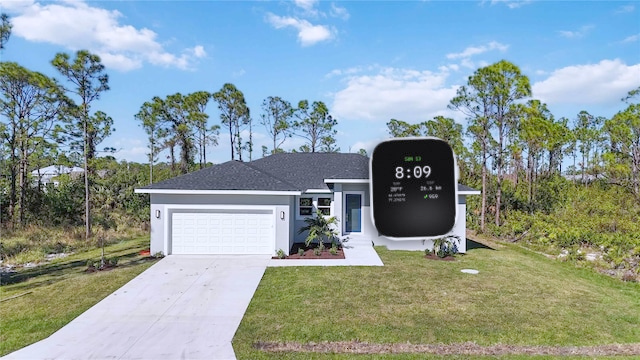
**8:09**
